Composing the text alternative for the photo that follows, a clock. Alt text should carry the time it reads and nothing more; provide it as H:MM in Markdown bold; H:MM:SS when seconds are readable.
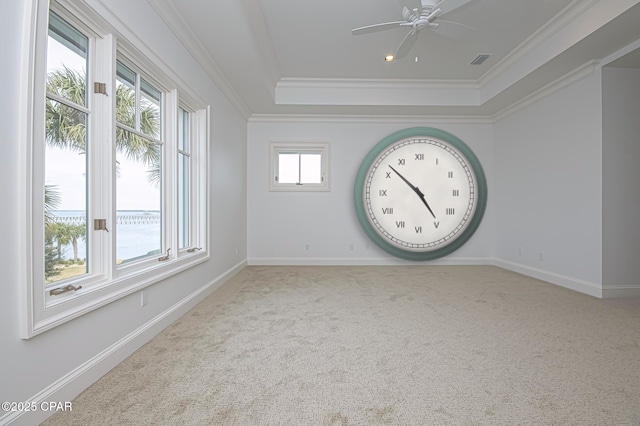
**4:52**
